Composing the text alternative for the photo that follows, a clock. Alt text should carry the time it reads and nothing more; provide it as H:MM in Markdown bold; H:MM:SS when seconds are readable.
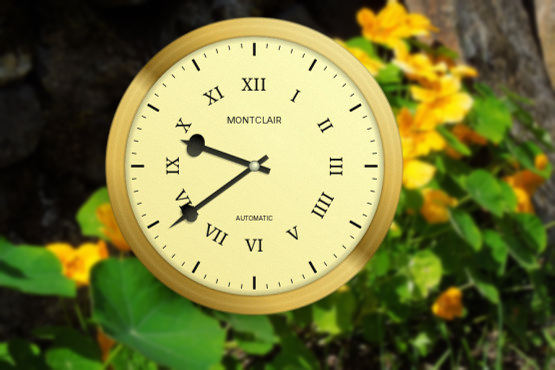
**9:39**
